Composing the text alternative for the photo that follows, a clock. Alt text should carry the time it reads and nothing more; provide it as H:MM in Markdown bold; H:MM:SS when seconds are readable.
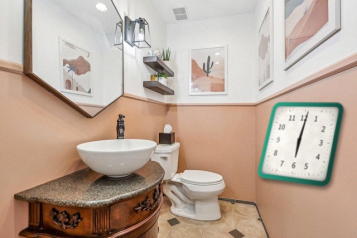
**6:01**
